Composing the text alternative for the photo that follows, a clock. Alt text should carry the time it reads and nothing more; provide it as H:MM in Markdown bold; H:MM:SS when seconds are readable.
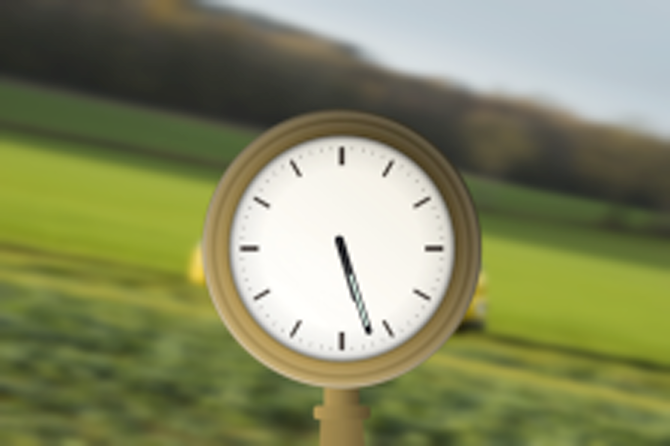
**5:27**
